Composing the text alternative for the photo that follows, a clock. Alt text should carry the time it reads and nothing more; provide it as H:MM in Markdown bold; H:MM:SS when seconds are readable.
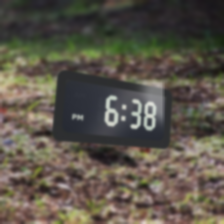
**6:38**
